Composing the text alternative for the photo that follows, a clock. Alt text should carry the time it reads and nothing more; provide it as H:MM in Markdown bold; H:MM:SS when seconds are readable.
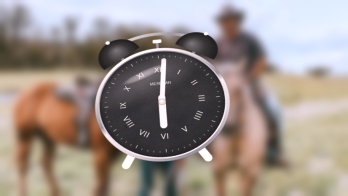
**6:01**
